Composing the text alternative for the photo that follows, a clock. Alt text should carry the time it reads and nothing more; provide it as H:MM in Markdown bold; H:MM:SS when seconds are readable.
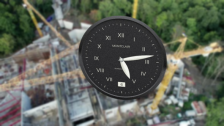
**5:13**
